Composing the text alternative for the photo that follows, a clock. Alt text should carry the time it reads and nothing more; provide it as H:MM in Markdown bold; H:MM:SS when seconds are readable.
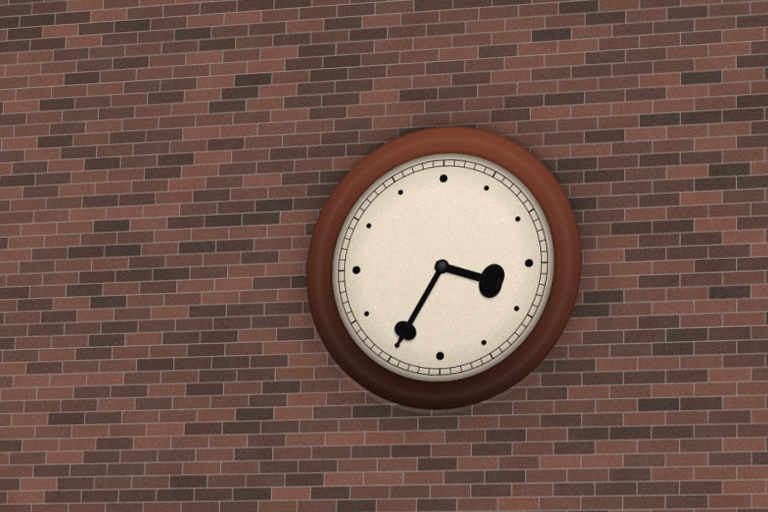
**3:35**
